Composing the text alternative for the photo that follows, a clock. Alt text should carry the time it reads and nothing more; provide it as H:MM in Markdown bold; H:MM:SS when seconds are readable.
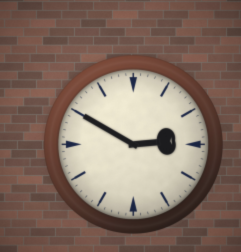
**2:50**
